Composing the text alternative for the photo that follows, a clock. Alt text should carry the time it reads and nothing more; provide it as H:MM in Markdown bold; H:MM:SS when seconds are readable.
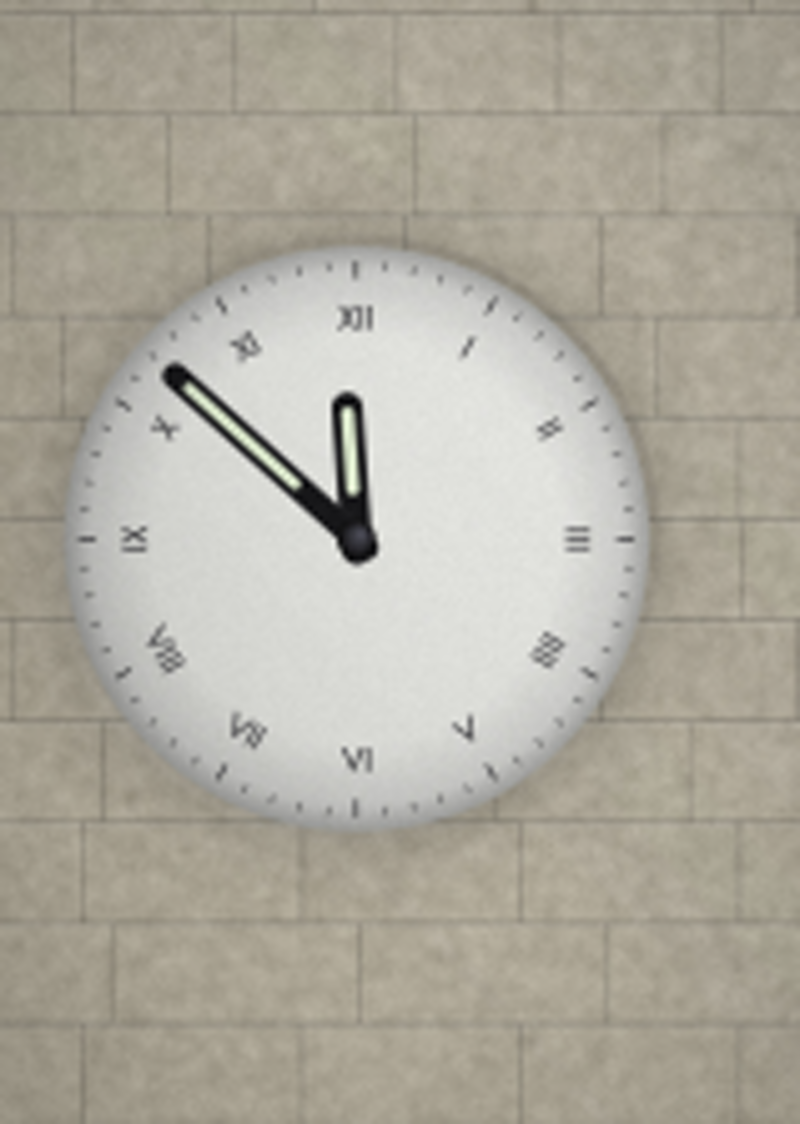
**11:52**
